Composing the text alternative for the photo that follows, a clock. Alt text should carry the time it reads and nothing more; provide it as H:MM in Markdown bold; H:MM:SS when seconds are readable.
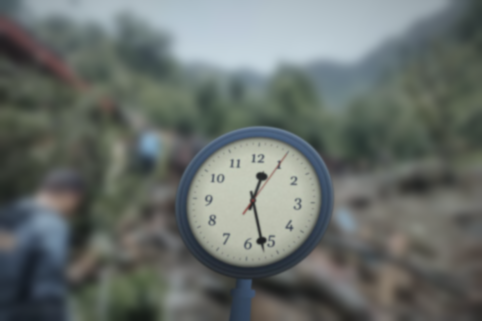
**12:27:05**
